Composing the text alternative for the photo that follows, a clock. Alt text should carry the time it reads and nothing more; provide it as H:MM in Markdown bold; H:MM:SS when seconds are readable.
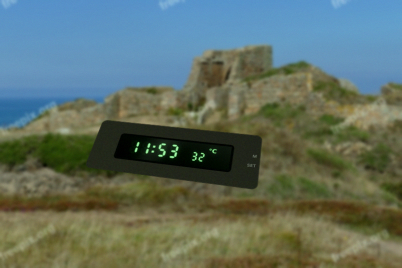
**11:53**
